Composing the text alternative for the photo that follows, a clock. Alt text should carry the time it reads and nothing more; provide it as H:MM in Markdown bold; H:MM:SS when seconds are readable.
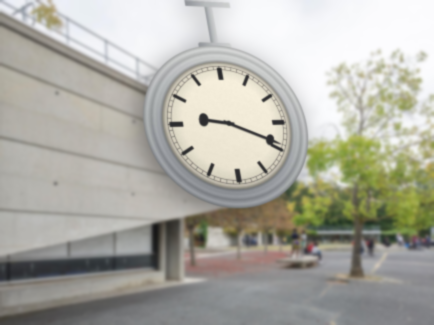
**9:19**
